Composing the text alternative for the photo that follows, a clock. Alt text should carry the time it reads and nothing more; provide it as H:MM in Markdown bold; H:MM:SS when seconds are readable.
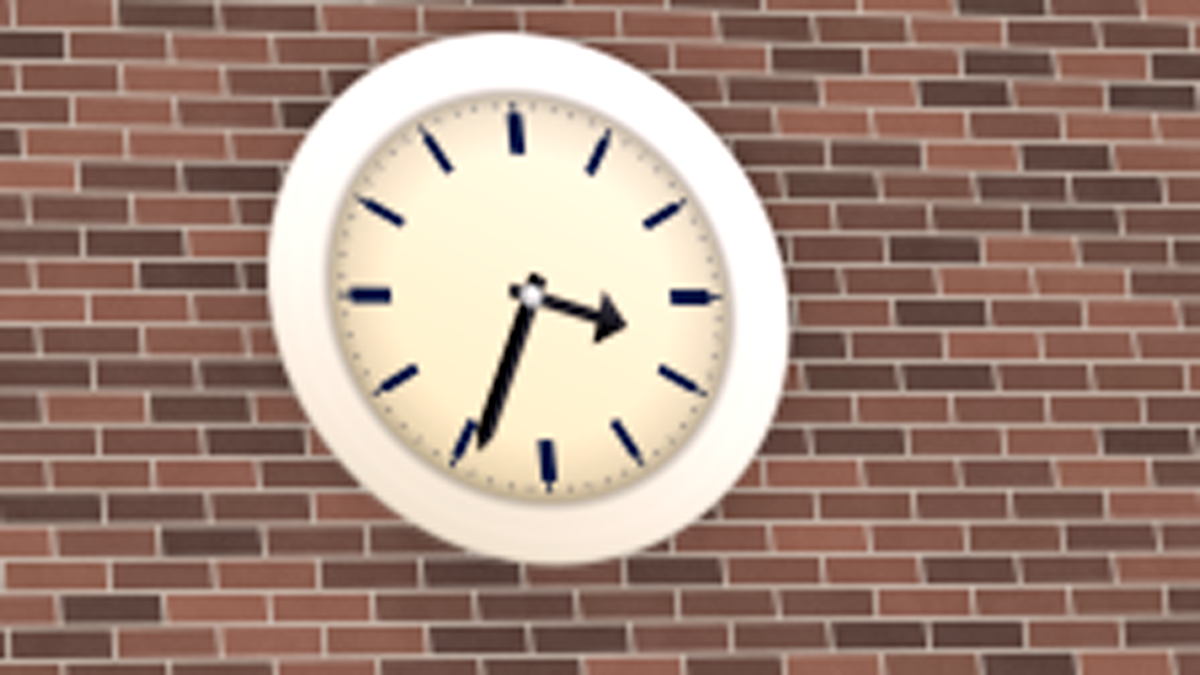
**3:34**
